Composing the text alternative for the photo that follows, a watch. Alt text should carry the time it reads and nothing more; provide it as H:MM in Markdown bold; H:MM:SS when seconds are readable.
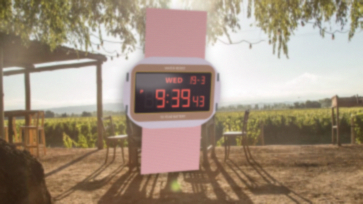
**9:39:43**
